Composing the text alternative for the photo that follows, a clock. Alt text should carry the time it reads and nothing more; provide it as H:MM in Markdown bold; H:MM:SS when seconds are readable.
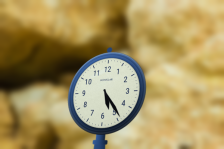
**5:24**
